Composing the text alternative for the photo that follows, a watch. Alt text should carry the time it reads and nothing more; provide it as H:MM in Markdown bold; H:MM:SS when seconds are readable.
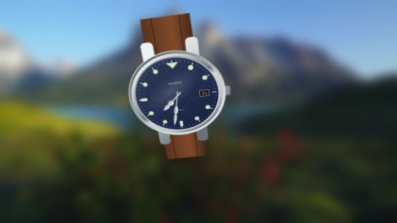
**7:32**
